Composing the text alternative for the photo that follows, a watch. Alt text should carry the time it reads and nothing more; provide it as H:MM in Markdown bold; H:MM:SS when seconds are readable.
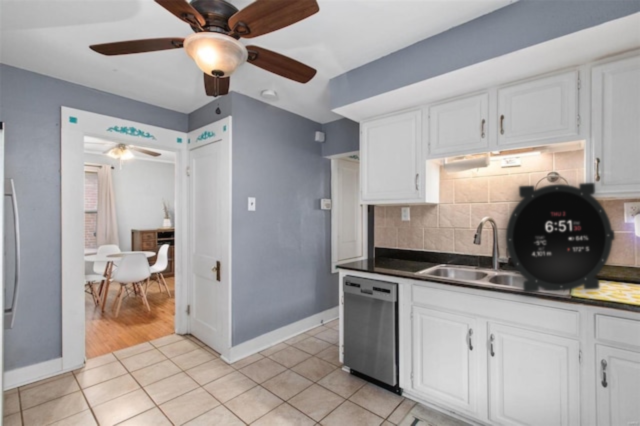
**6:51**
